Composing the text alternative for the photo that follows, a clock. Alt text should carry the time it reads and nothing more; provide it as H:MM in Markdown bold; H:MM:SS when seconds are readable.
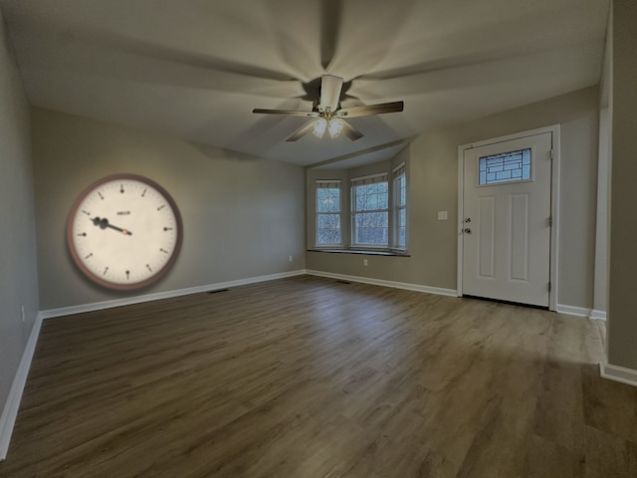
**9:49**
